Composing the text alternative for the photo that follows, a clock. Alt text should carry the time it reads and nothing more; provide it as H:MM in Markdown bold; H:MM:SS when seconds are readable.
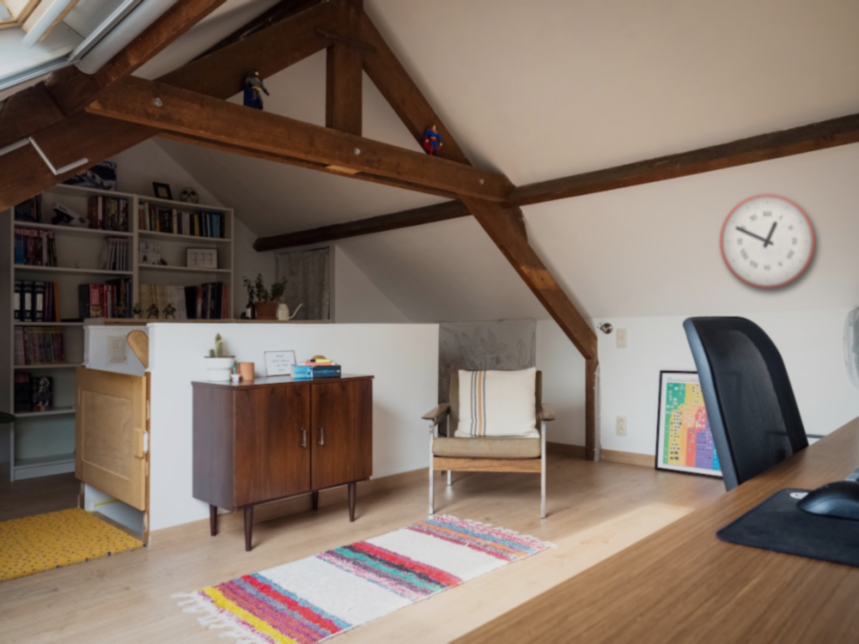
**12:49**
